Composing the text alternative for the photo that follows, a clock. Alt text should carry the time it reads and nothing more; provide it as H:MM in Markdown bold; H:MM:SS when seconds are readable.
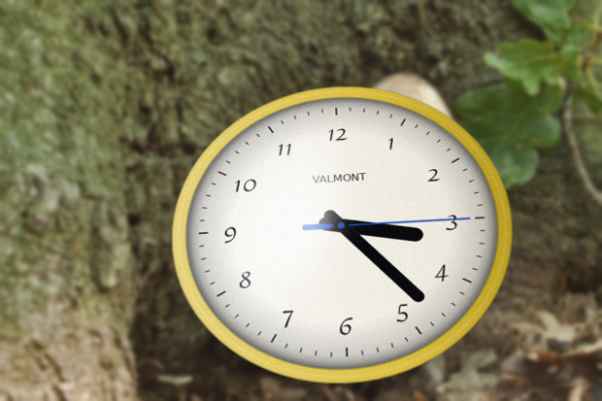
**3:23:15**
